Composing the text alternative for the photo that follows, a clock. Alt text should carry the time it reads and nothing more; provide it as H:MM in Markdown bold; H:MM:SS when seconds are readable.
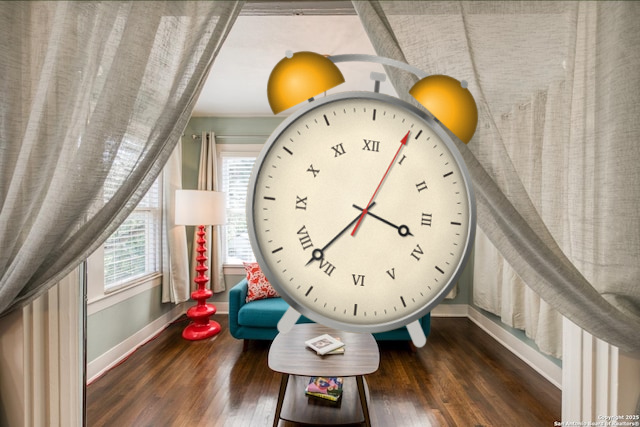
**3:37:04**
